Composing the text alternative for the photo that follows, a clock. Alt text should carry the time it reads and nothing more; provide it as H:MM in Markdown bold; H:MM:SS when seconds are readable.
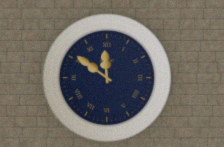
**11:51**
